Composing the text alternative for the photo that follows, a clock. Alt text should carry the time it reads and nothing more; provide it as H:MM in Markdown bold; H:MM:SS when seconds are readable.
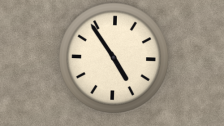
**4:54**
